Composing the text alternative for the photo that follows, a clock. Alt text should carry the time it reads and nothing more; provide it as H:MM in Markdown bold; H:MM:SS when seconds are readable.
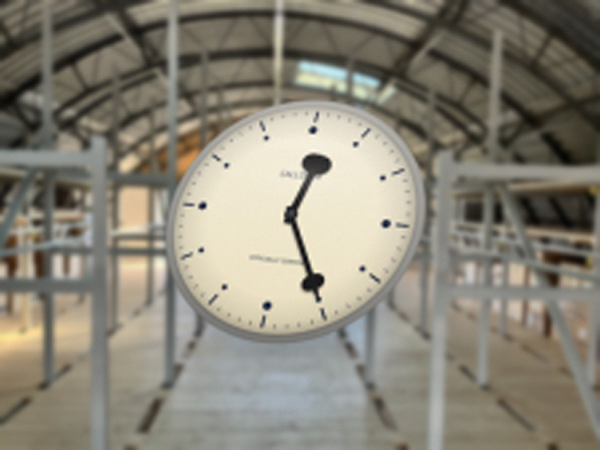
**12:25**
